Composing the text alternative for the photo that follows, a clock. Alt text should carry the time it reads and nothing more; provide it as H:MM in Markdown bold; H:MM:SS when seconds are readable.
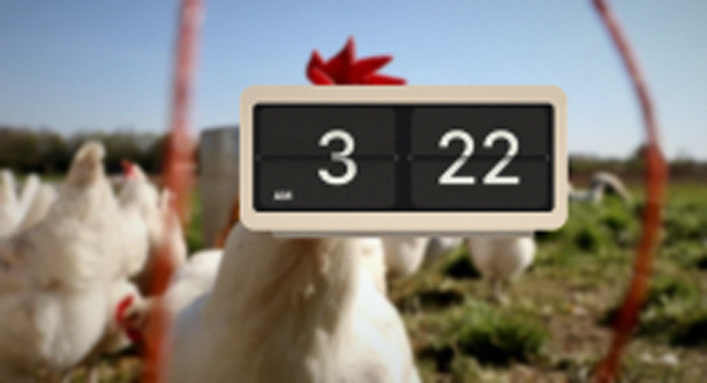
**3:22**
